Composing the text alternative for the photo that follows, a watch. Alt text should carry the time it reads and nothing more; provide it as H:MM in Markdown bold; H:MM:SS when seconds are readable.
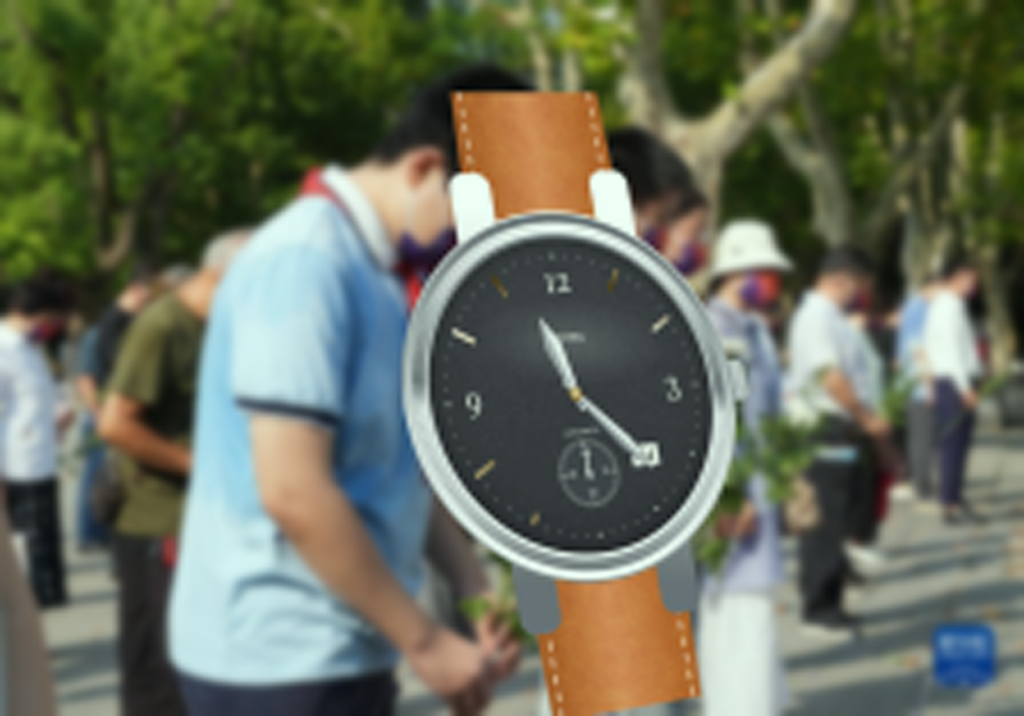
**11:23**
